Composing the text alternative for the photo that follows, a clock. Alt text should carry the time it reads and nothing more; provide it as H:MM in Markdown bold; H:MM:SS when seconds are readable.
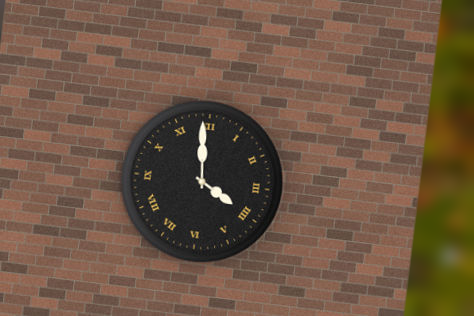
**3:59**
